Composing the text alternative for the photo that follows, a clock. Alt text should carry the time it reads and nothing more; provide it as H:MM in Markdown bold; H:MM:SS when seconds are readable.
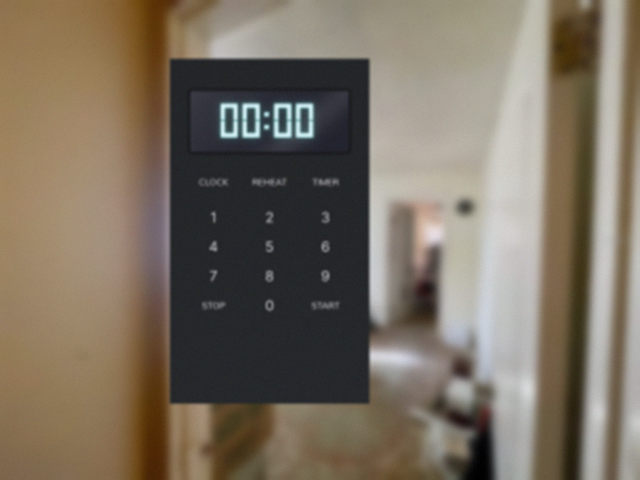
**0:00**
